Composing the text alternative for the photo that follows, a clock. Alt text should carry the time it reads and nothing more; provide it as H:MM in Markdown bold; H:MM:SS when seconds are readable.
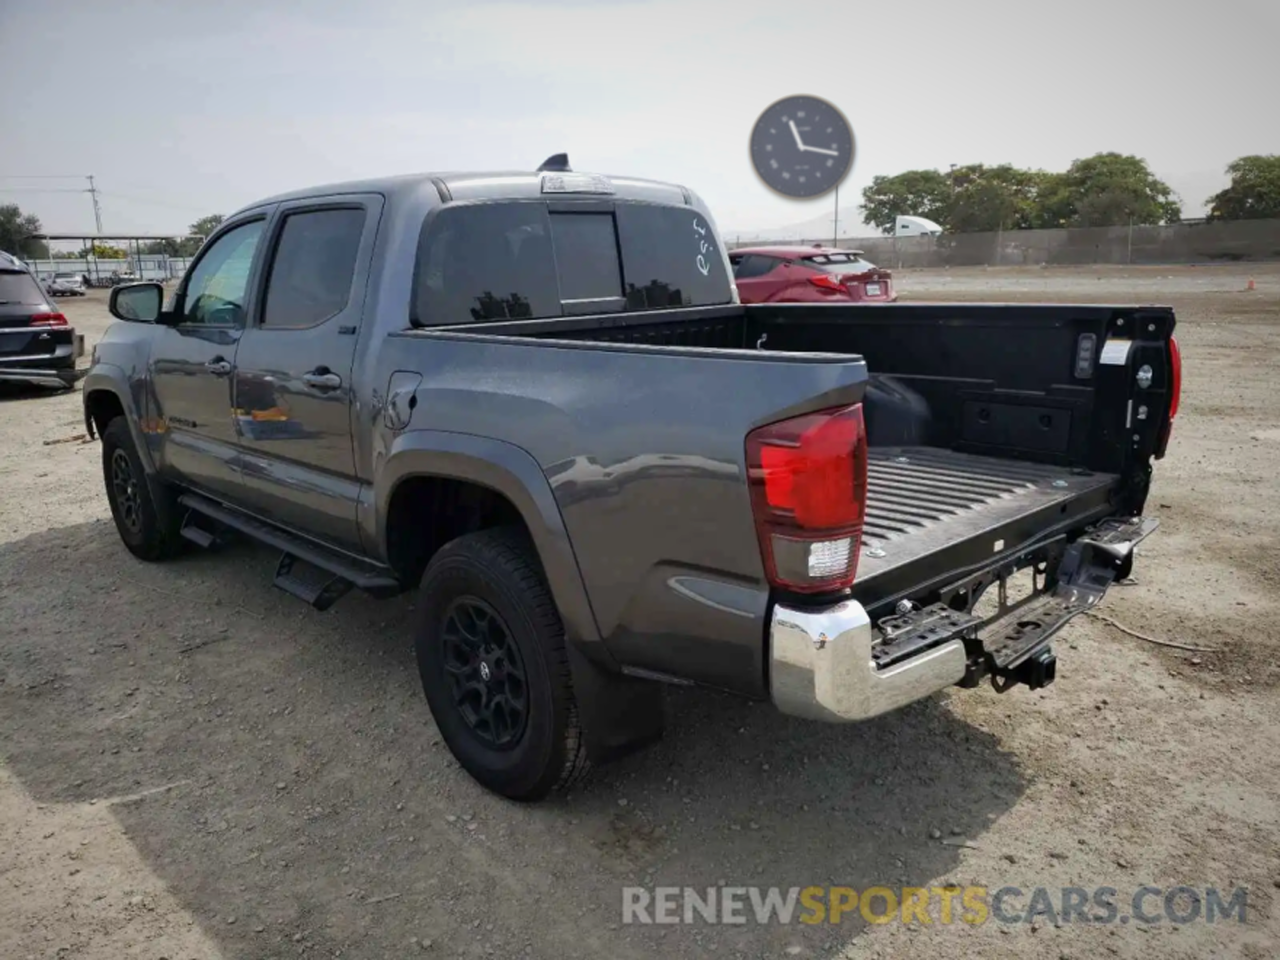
**11:17**
